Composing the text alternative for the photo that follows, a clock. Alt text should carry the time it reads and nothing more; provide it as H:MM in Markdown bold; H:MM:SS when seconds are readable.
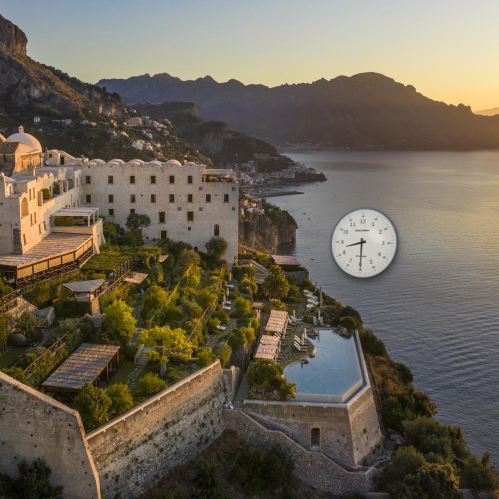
**8:30**
